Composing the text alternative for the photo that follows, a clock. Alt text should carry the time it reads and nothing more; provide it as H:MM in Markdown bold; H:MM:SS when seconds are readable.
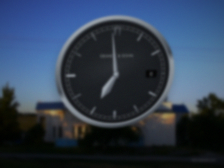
**6:59**
